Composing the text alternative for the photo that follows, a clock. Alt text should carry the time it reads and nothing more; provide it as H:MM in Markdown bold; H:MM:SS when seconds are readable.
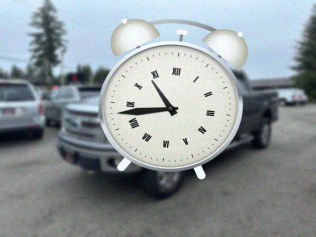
**10:43**
